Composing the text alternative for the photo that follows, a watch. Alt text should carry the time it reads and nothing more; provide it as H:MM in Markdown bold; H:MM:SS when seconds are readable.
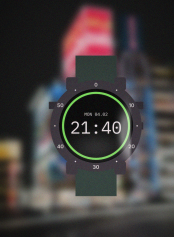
**21:40**
